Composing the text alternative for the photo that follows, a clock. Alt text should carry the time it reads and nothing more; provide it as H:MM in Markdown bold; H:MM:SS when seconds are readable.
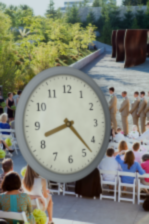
**8:23**
